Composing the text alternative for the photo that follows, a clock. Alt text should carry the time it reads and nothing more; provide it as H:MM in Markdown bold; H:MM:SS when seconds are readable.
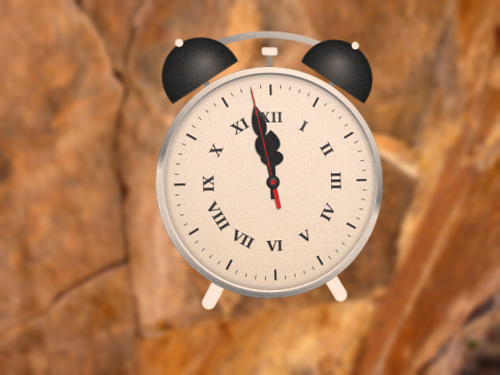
**11:57:58**
